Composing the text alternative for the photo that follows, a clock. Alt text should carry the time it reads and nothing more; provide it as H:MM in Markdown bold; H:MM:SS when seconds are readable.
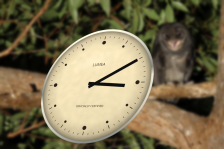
**3:10**
